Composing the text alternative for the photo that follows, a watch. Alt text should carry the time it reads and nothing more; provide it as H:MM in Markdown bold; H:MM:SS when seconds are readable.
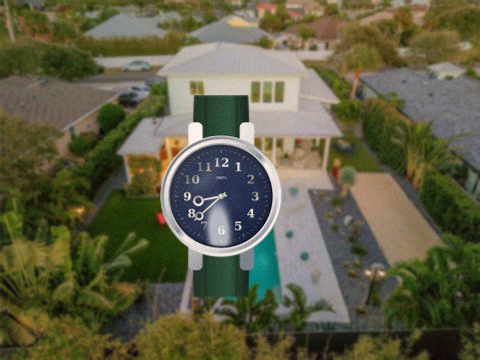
**8:38**
